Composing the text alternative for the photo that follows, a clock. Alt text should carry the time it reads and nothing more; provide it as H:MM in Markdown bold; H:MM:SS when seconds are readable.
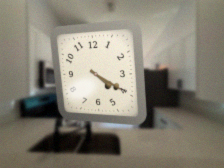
**4:20**
